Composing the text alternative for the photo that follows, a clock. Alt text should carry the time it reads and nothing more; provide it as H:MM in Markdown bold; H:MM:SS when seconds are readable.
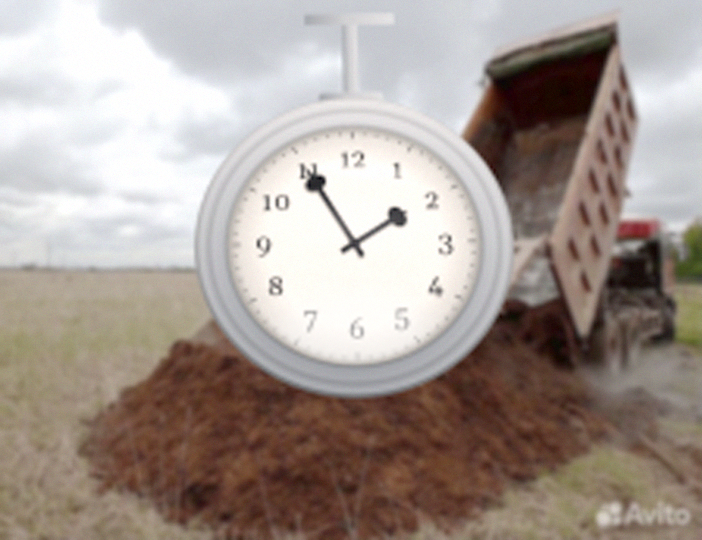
**1:55**
